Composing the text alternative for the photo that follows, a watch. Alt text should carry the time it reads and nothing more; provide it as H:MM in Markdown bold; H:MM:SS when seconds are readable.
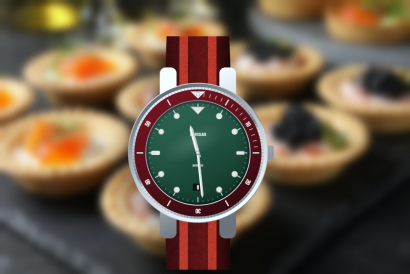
**11:29**
